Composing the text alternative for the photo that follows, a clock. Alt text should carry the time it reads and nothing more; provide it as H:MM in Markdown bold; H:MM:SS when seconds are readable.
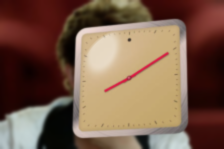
**8:10**
